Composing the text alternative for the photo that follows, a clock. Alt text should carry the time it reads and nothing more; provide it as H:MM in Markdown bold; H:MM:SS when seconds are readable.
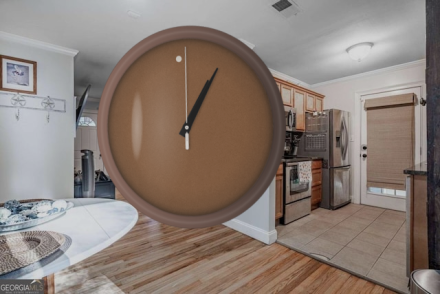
**1:06:01**
